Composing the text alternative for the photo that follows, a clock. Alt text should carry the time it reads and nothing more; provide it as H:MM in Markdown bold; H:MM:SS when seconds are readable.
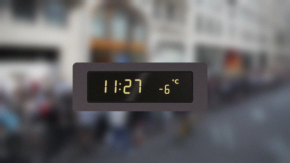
**11:27**
